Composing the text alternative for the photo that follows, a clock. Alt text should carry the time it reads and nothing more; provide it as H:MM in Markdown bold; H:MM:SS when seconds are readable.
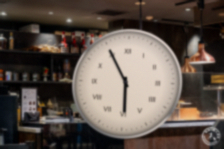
**5:55**
